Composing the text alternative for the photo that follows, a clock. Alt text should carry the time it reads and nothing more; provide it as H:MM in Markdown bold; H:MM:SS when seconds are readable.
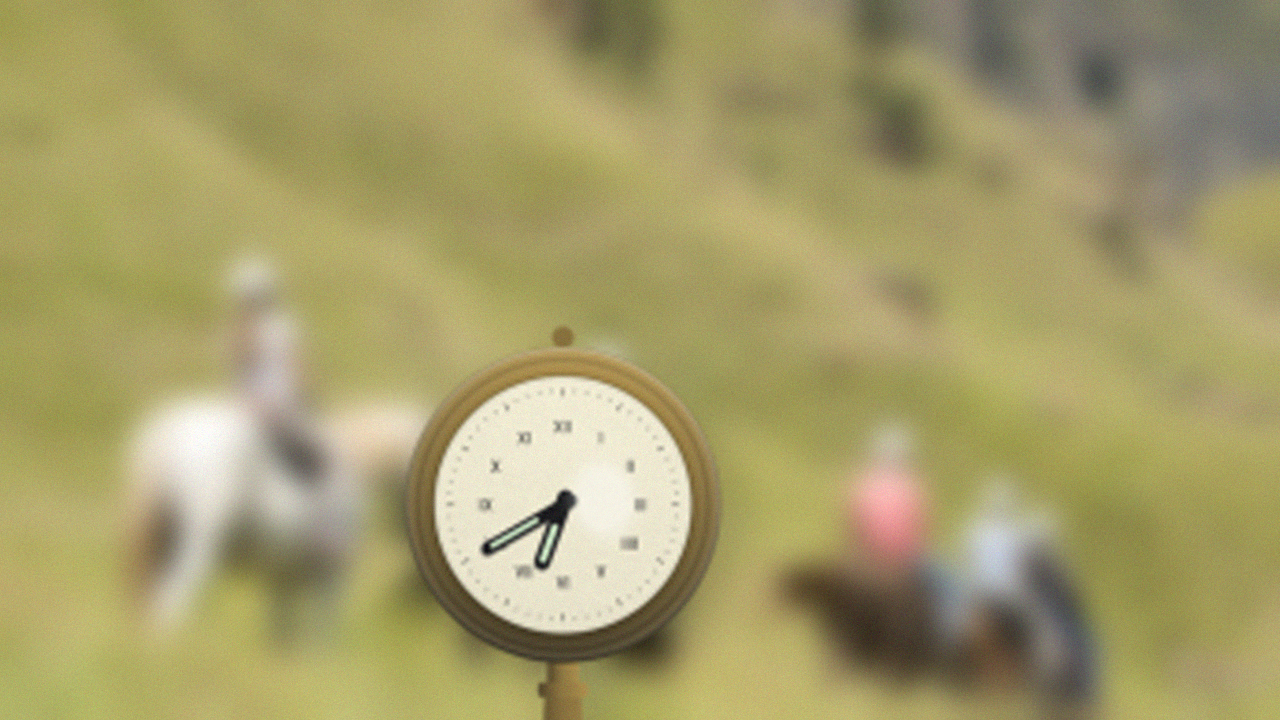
**6:40**
